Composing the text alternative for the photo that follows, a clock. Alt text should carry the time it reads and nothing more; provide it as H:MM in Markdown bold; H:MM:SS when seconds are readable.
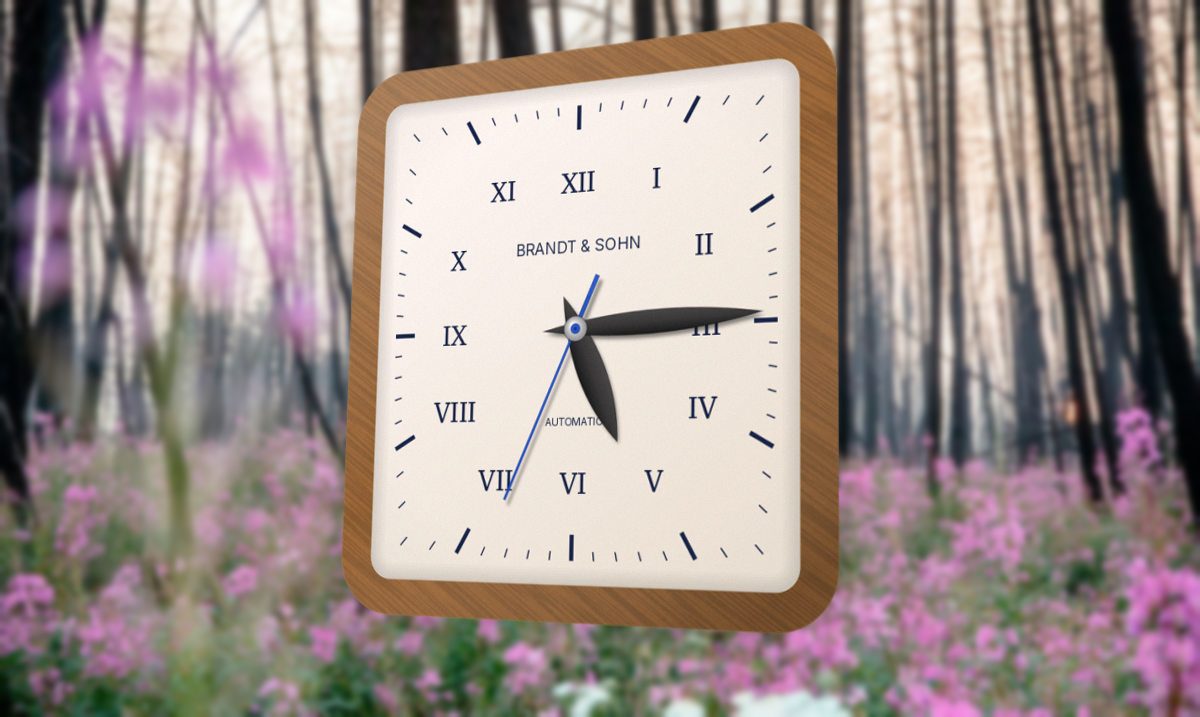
**5:14:34**
